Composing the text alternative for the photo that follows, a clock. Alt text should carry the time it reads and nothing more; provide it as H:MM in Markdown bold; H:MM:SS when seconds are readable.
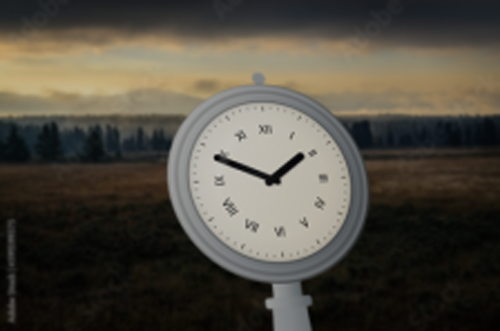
**1:49**
